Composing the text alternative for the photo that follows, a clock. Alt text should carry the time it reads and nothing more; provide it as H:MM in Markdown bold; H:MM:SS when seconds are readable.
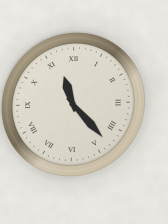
**11:23**
